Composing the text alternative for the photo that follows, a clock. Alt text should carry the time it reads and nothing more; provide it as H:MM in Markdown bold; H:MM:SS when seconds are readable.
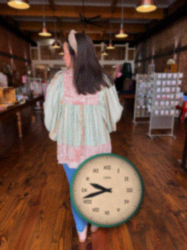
**9:42**
